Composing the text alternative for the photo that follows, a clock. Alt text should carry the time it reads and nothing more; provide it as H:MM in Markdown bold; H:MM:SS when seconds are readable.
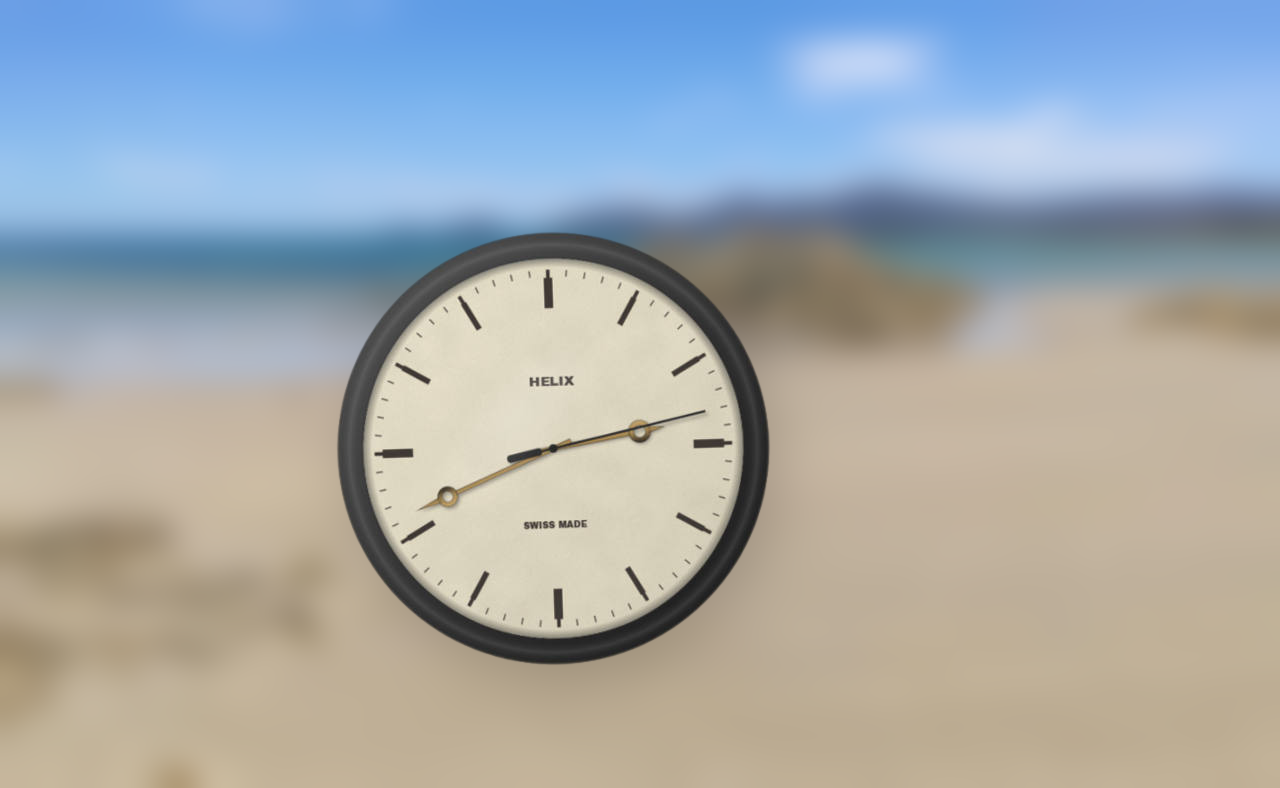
**2:41:13**
